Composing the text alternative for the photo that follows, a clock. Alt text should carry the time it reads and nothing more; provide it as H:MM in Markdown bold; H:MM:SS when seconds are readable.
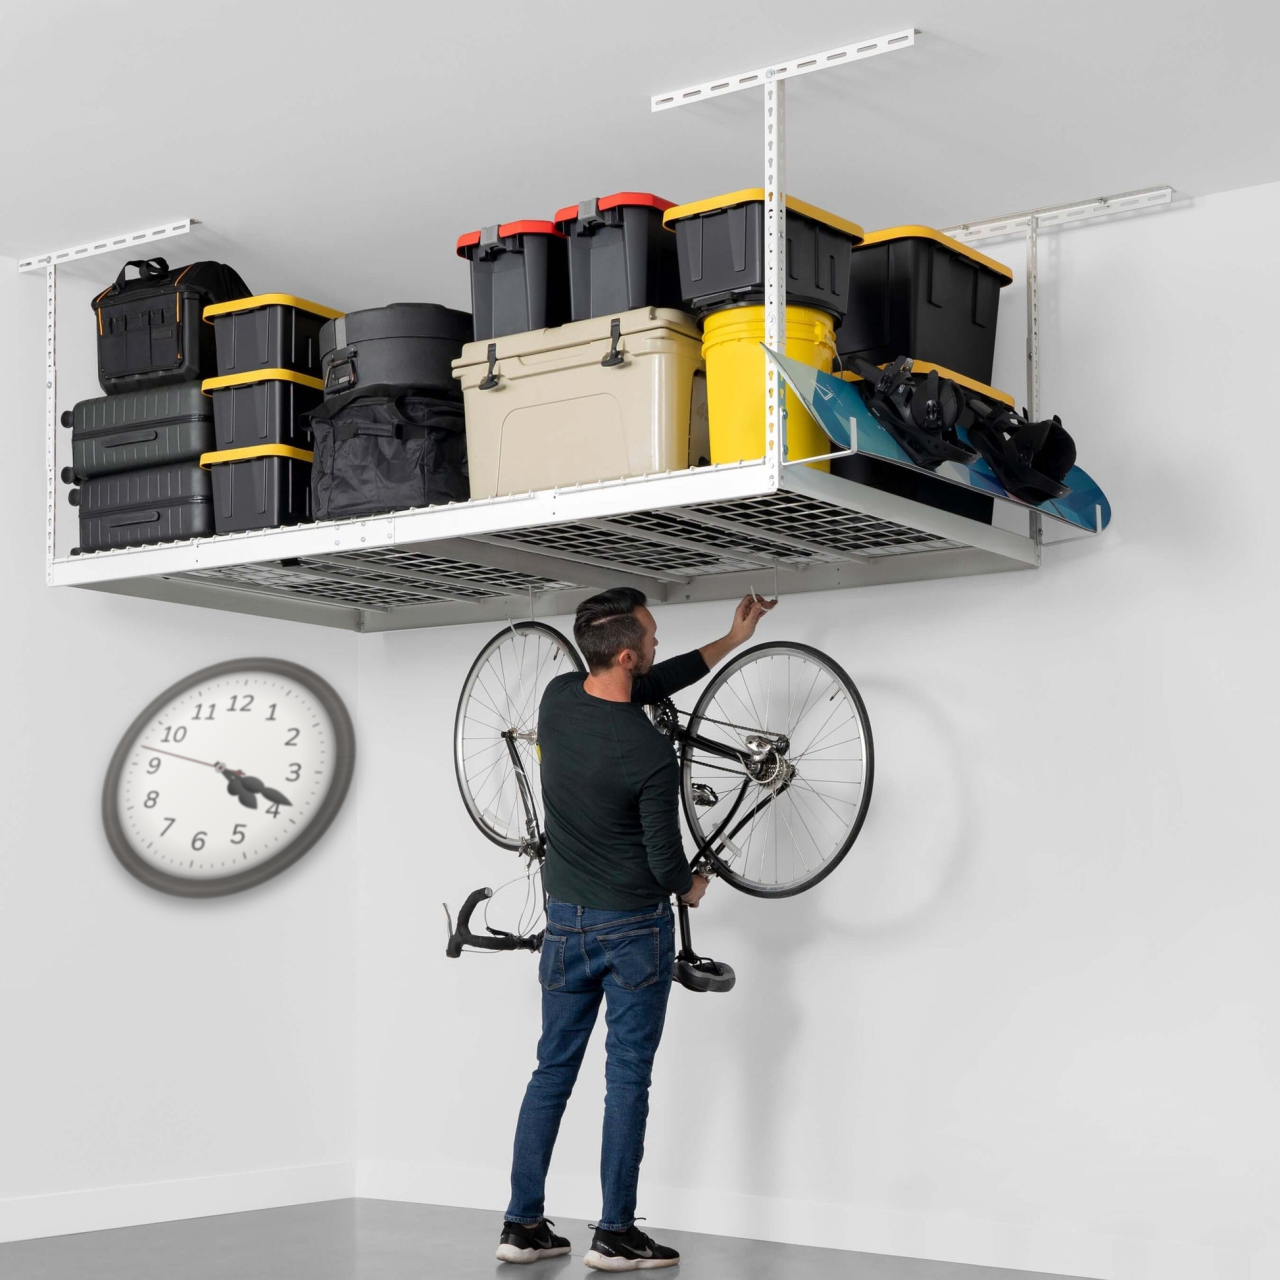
**4:18:47**
